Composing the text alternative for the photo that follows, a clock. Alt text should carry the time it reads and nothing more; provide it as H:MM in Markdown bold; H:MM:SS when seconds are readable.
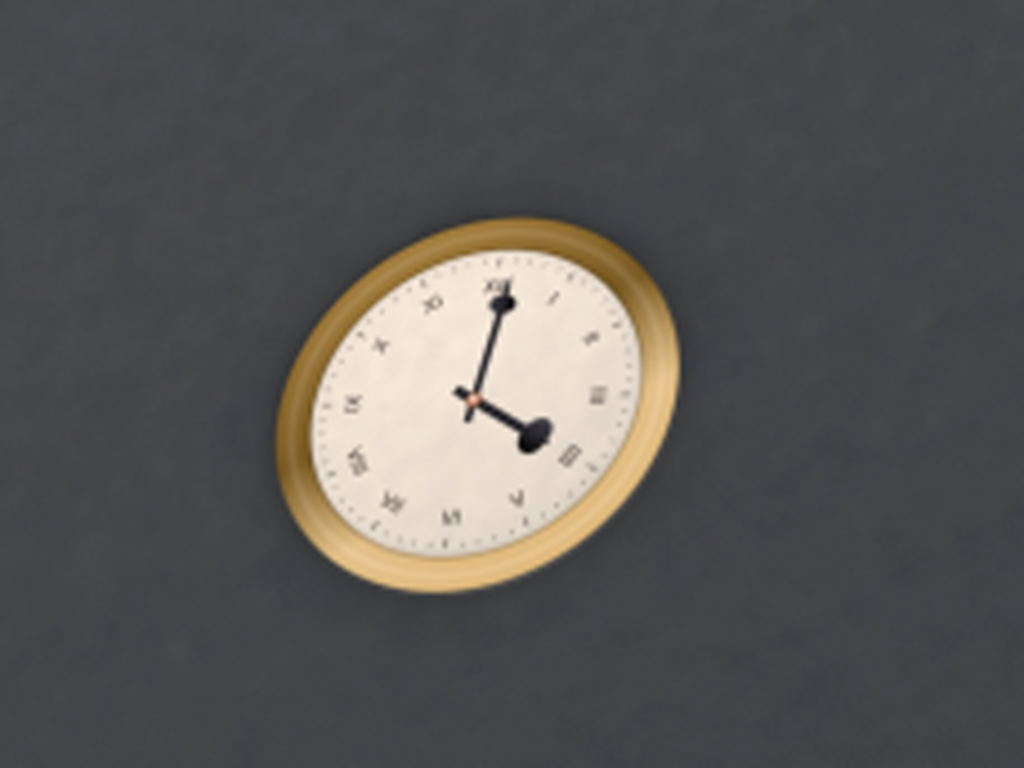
**4:01**
